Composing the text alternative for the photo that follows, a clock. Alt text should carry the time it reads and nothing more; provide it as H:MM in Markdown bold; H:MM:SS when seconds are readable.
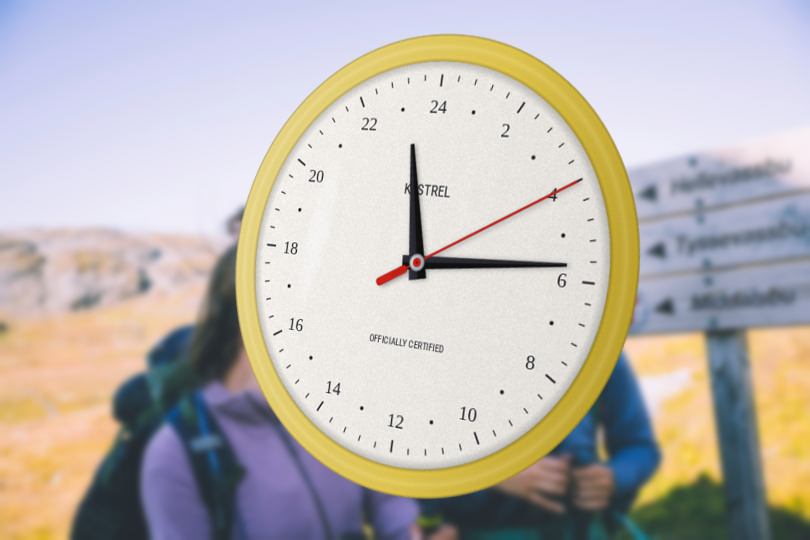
**23:14:10**
